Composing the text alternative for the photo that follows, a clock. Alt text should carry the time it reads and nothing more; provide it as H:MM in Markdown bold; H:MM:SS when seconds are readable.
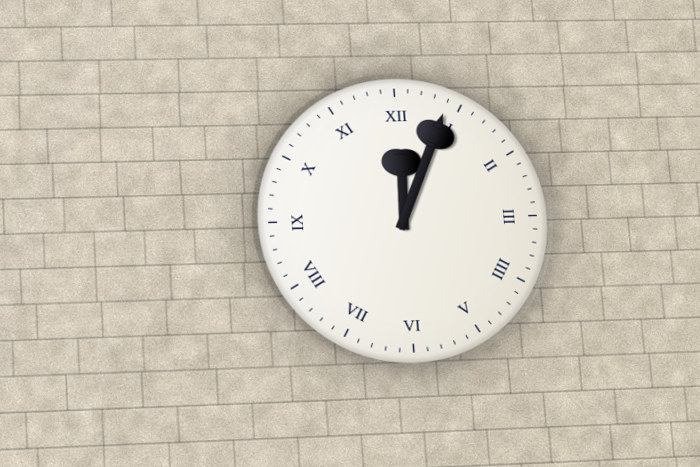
**12:04**
